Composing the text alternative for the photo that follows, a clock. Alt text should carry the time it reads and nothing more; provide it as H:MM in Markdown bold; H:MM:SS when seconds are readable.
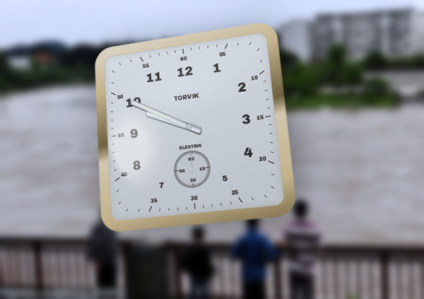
**9:50**
